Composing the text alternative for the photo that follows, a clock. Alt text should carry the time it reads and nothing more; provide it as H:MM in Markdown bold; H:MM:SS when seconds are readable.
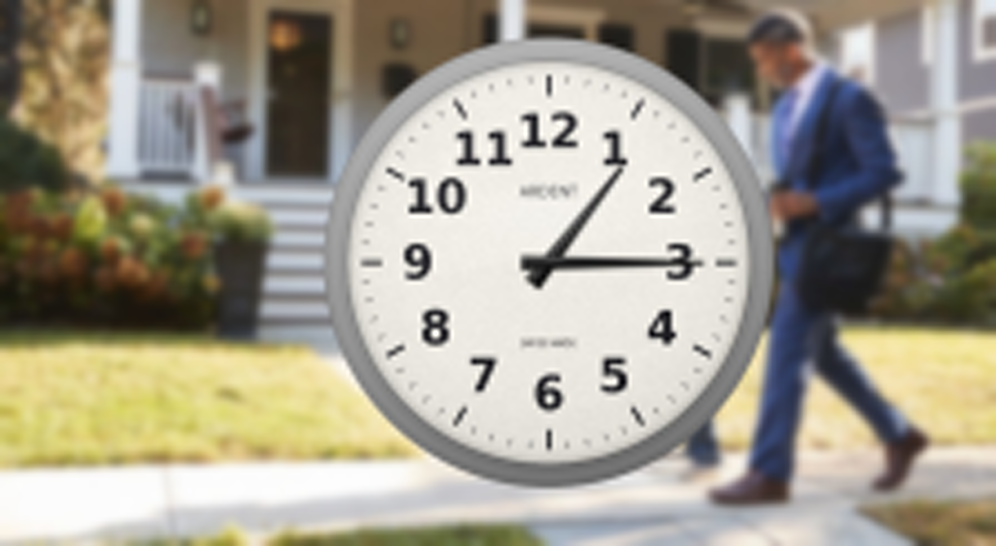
**1:15**
